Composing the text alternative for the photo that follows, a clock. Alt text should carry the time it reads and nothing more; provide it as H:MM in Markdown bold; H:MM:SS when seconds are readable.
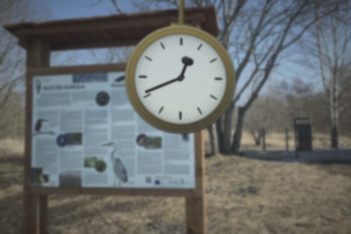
**12:41**
